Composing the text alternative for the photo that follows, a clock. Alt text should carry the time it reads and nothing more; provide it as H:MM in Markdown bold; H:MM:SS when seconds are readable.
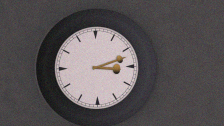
**3:12**
